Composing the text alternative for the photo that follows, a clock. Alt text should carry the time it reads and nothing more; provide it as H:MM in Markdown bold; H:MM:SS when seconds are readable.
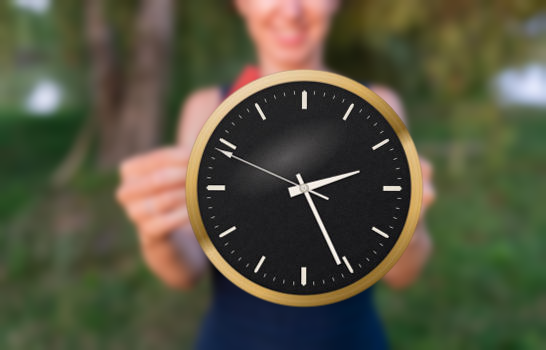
**2:25:49**
